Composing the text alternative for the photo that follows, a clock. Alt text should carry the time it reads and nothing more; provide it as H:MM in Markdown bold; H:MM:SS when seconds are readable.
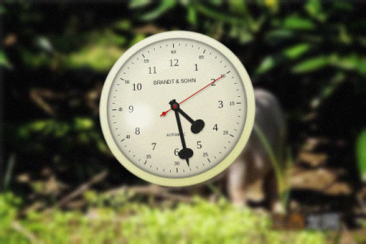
**4:28:10**
